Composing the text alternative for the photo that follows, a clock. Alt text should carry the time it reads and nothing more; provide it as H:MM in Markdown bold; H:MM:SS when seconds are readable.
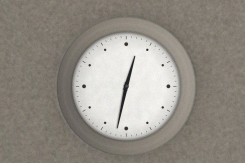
**12:32**
